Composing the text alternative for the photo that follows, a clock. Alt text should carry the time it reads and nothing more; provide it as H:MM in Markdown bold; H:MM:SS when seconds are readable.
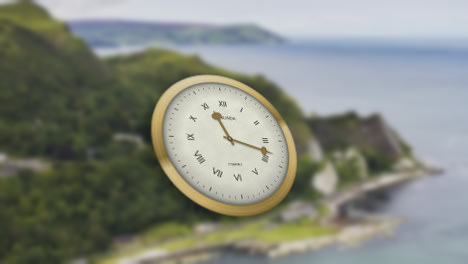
**11:18**
